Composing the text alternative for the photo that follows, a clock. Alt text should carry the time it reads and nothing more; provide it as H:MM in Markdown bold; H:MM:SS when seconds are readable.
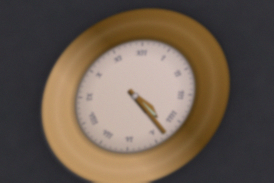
**4:23**
